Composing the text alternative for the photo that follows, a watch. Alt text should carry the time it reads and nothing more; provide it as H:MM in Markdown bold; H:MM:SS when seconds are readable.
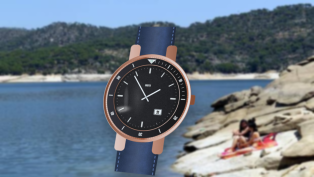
**1:54**
